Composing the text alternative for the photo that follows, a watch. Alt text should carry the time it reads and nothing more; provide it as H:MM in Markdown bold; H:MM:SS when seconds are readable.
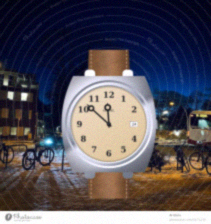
**11:52**
